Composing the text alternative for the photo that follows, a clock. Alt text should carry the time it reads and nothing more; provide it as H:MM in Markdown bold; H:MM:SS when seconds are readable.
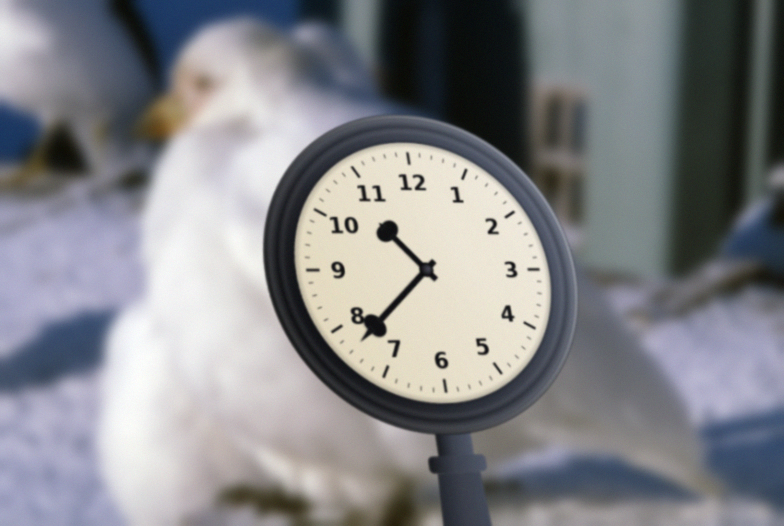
**10:38**
